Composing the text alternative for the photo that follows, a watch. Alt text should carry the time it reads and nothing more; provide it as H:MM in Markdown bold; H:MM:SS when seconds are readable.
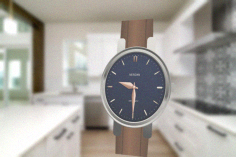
**9:30**
